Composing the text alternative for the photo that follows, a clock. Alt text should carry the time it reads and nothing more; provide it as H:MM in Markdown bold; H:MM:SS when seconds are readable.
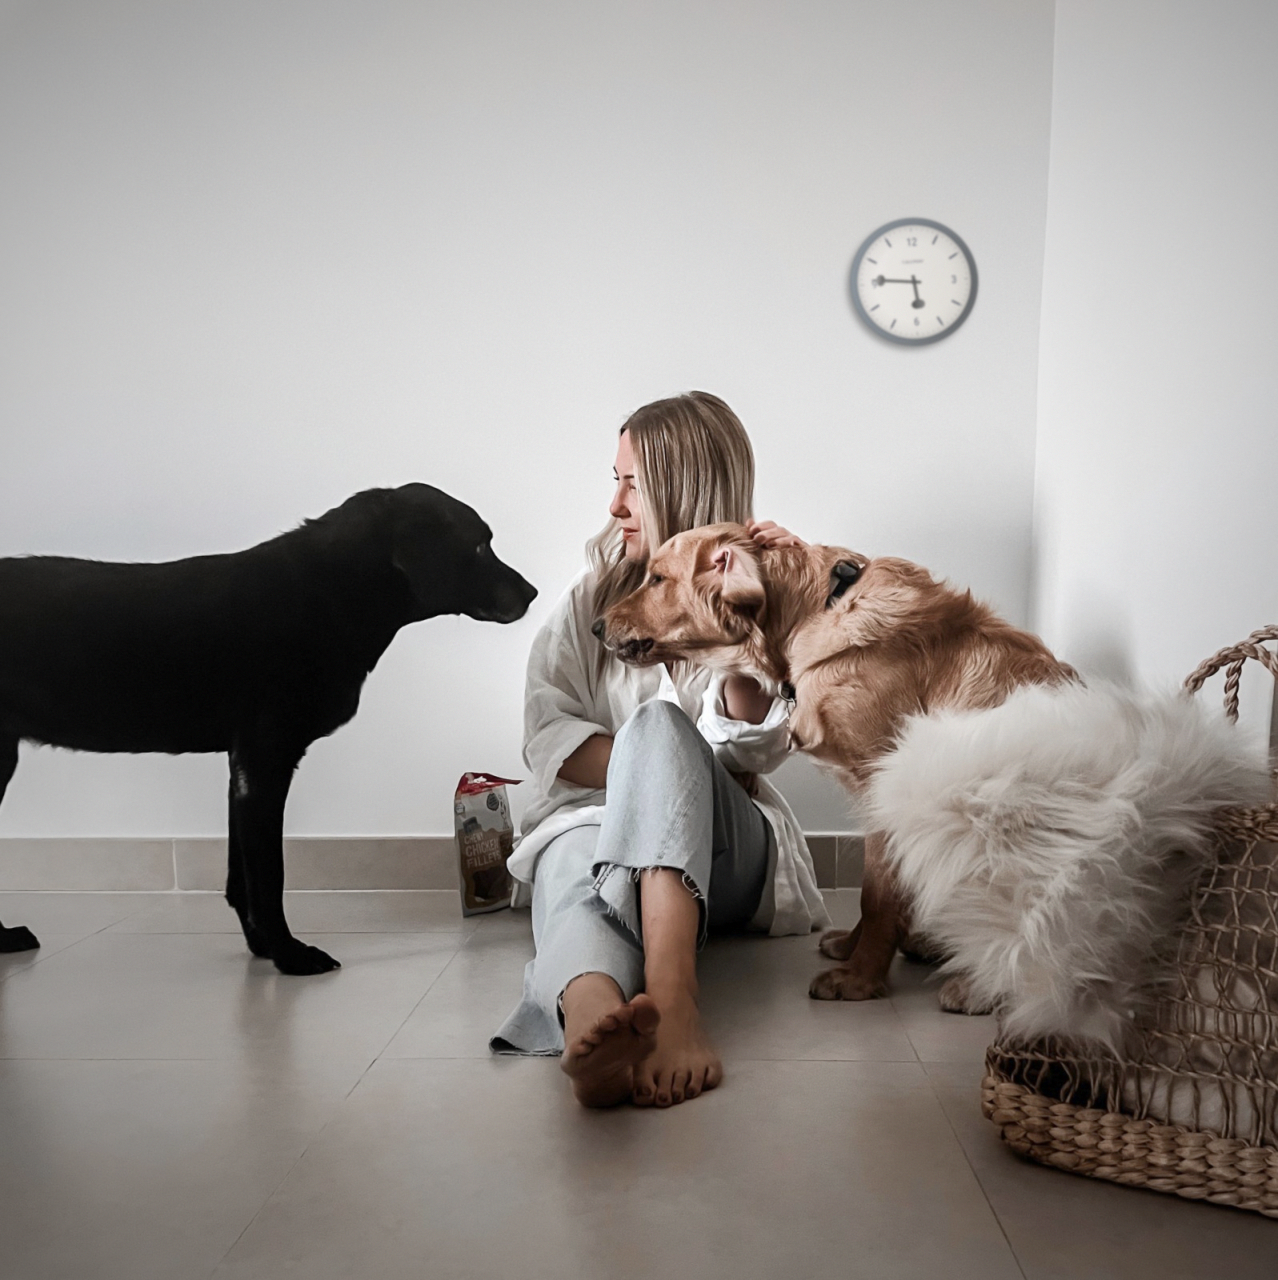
**5:46**
